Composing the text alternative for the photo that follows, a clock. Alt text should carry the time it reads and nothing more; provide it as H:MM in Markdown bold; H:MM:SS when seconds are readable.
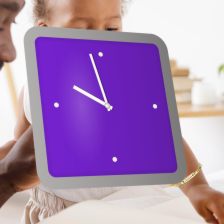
**9:58**
